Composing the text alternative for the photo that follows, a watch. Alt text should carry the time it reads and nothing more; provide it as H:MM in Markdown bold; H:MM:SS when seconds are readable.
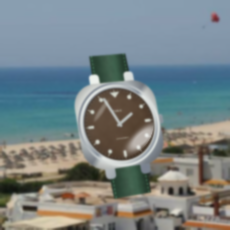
**1:56**
